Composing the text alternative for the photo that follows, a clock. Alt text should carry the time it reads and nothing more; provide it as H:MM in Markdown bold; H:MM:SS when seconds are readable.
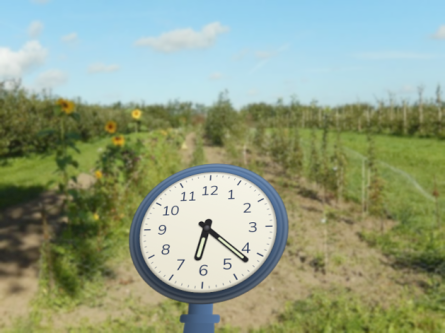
**6:22**
